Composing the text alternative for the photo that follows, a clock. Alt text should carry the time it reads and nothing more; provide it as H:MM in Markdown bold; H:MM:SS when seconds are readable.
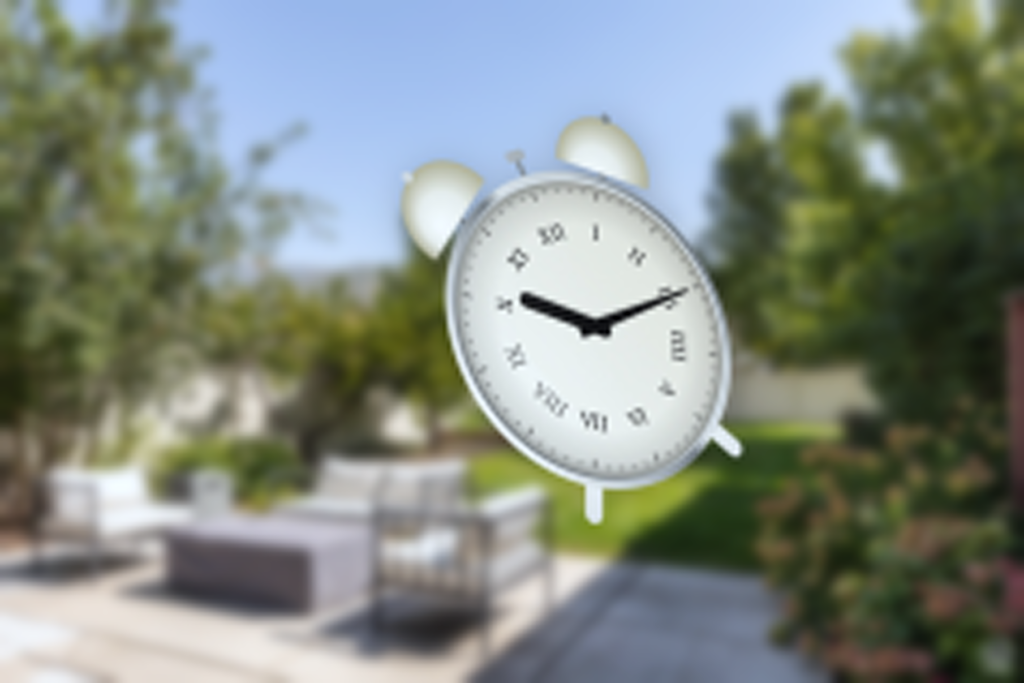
**10:15**
